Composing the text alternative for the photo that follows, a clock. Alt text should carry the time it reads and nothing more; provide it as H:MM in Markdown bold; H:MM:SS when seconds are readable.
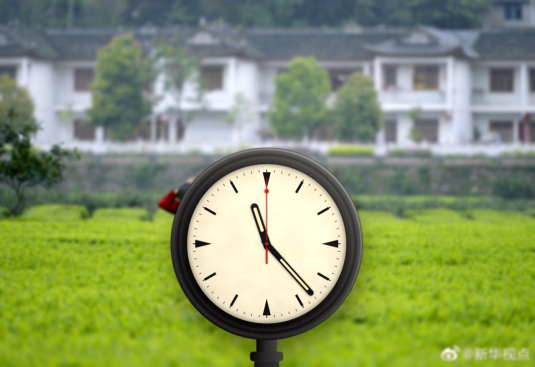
**11:23:00**
